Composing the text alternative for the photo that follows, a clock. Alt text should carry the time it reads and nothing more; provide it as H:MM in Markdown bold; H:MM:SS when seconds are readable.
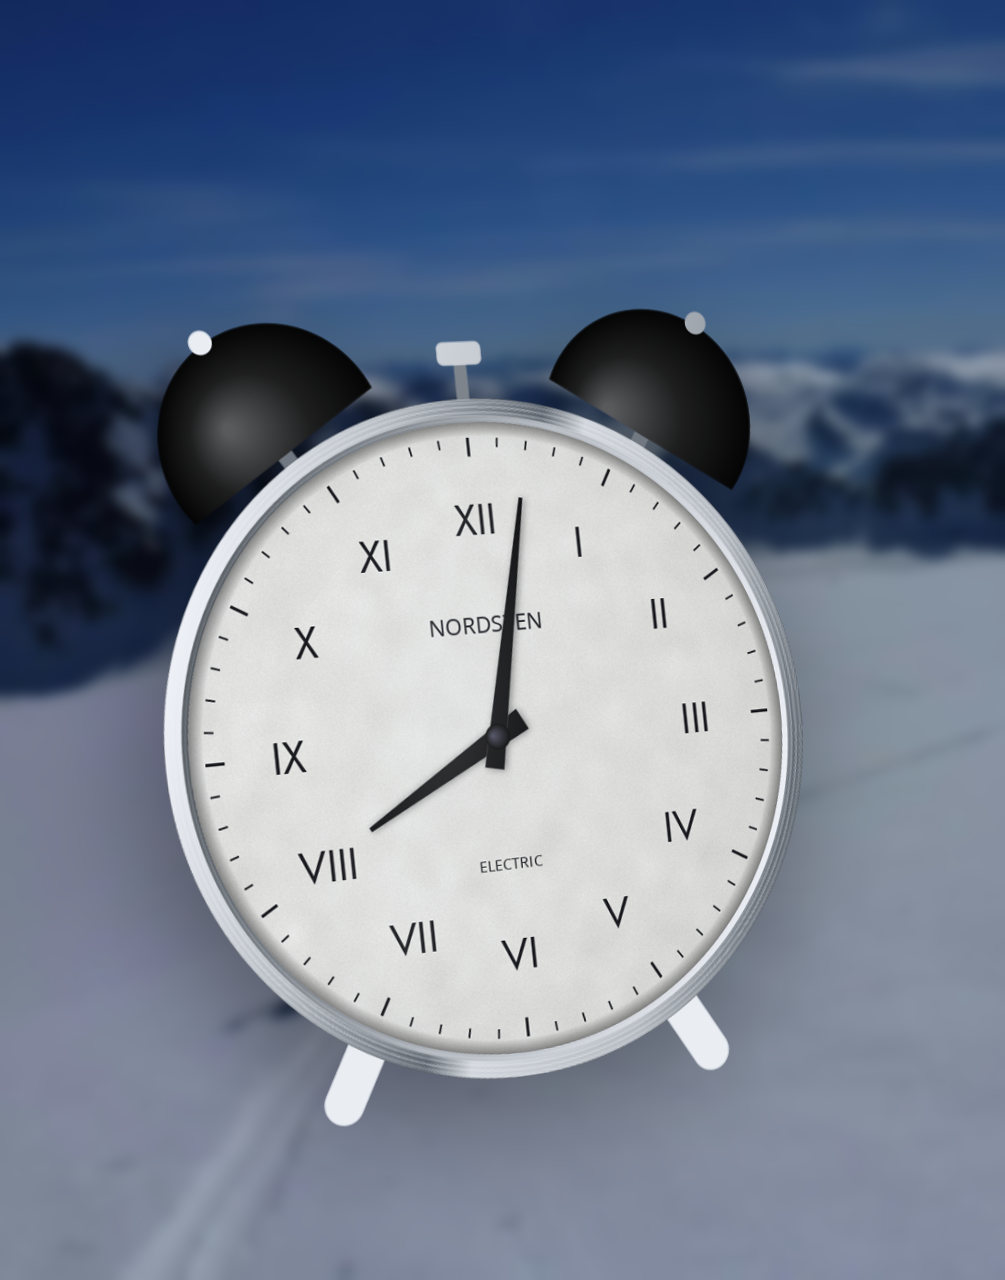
**8:02**
